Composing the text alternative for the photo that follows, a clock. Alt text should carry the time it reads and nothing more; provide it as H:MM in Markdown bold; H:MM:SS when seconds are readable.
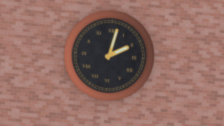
**2:02**
